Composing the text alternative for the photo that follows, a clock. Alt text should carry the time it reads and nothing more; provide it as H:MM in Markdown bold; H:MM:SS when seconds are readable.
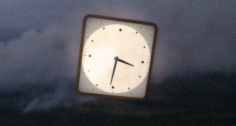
**3:31**
